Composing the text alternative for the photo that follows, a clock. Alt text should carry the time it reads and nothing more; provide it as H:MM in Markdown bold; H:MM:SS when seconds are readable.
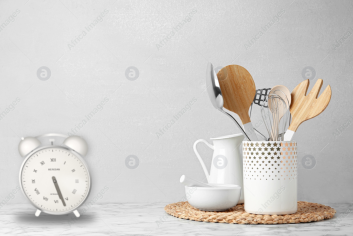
**5:27**
